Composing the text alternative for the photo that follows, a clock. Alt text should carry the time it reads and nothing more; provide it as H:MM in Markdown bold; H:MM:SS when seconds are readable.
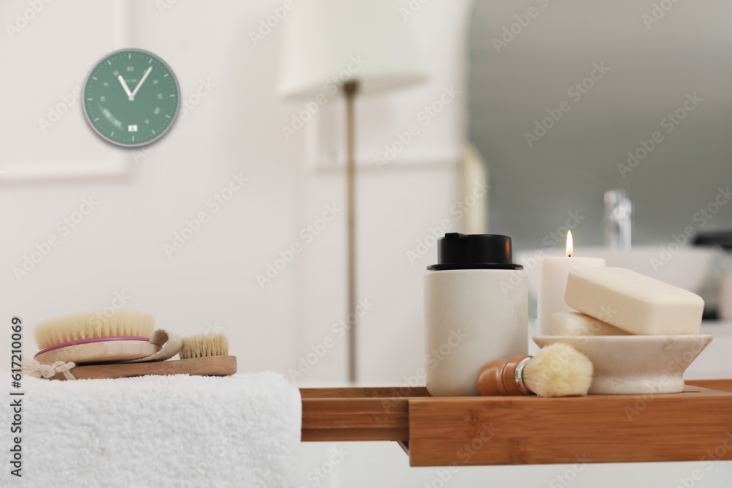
**11:06**
